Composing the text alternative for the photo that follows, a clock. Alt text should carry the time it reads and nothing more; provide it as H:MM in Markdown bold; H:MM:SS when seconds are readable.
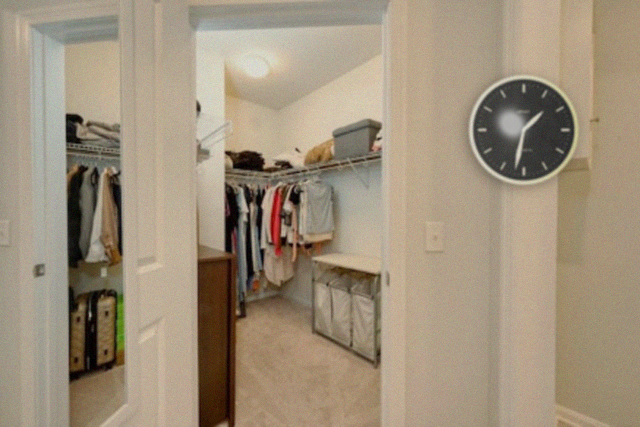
**1:32**
